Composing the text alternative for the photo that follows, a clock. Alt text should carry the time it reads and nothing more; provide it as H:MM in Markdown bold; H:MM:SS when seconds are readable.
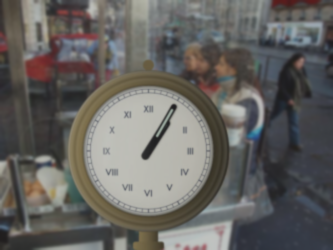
**1:05**
